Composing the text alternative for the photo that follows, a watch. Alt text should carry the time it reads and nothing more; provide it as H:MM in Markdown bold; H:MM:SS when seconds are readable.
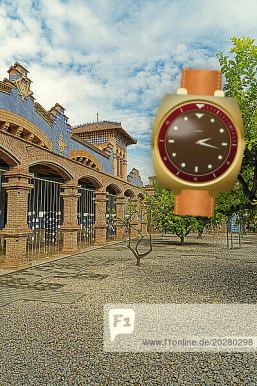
**2:17**
